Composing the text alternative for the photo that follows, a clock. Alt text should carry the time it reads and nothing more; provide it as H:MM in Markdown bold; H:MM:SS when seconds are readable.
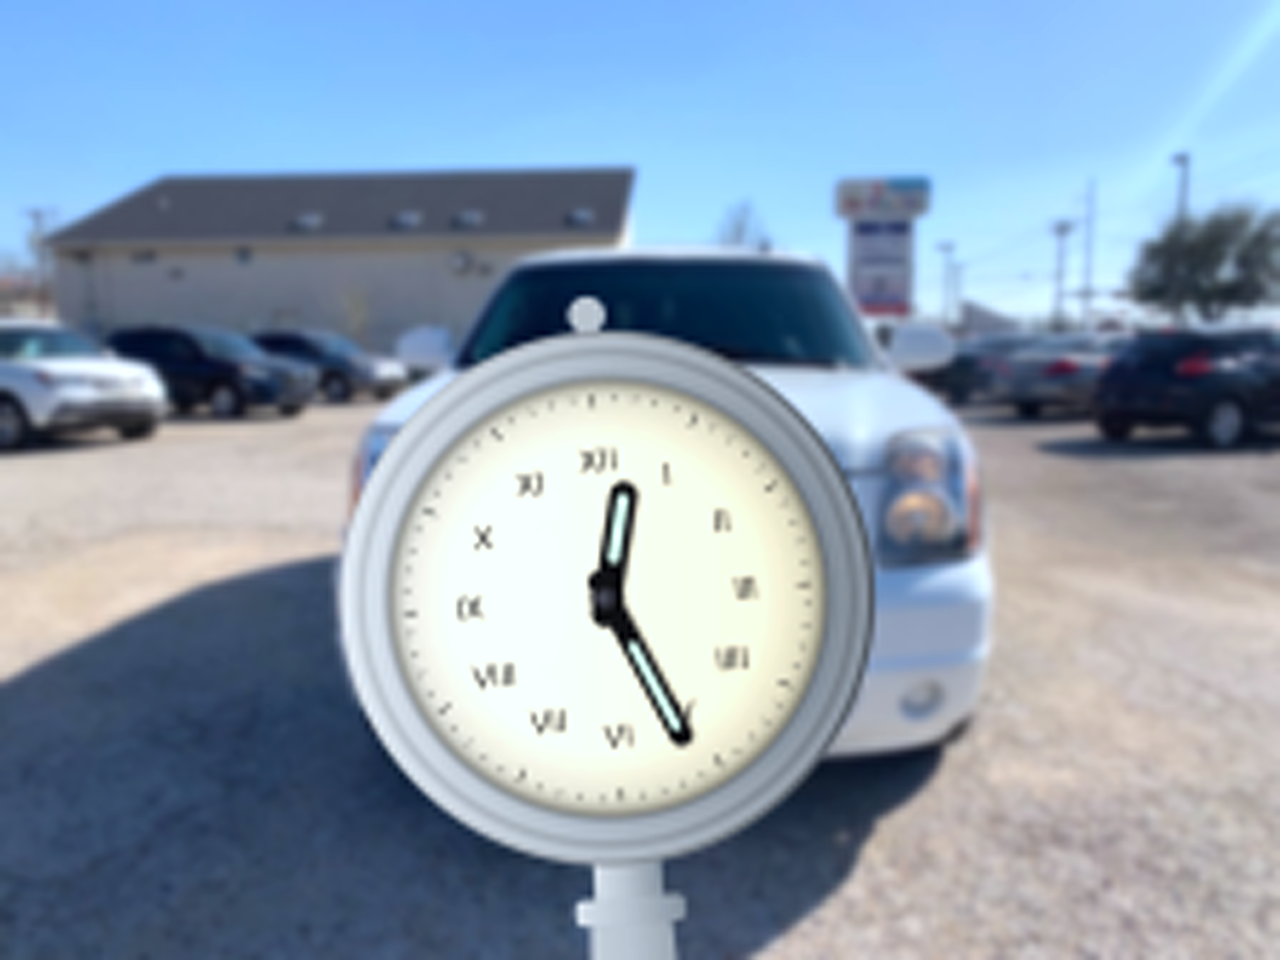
**12:26**
